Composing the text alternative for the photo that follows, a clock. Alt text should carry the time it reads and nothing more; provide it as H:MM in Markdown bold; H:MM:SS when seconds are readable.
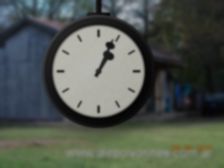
**1:04**
